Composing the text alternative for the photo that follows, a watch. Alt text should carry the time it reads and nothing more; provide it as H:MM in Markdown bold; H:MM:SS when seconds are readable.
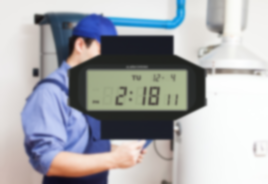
**2:18**
